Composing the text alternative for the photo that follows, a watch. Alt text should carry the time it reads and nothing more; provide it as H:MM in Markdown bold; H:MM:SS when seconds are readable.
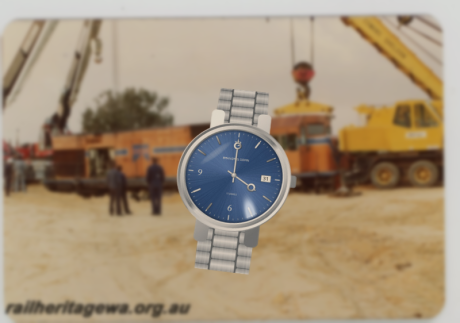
**4:00**
